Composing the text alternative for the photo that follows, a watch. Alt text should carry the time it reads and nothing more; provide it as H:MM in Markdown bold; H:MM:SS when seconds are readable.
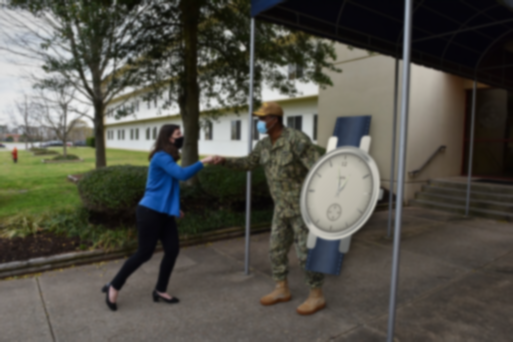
**12:58**
